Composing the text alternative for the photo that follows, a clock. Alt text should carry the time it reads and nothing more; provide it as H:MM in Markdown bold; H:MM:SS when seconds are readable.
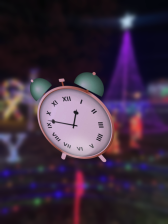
**12:47**
